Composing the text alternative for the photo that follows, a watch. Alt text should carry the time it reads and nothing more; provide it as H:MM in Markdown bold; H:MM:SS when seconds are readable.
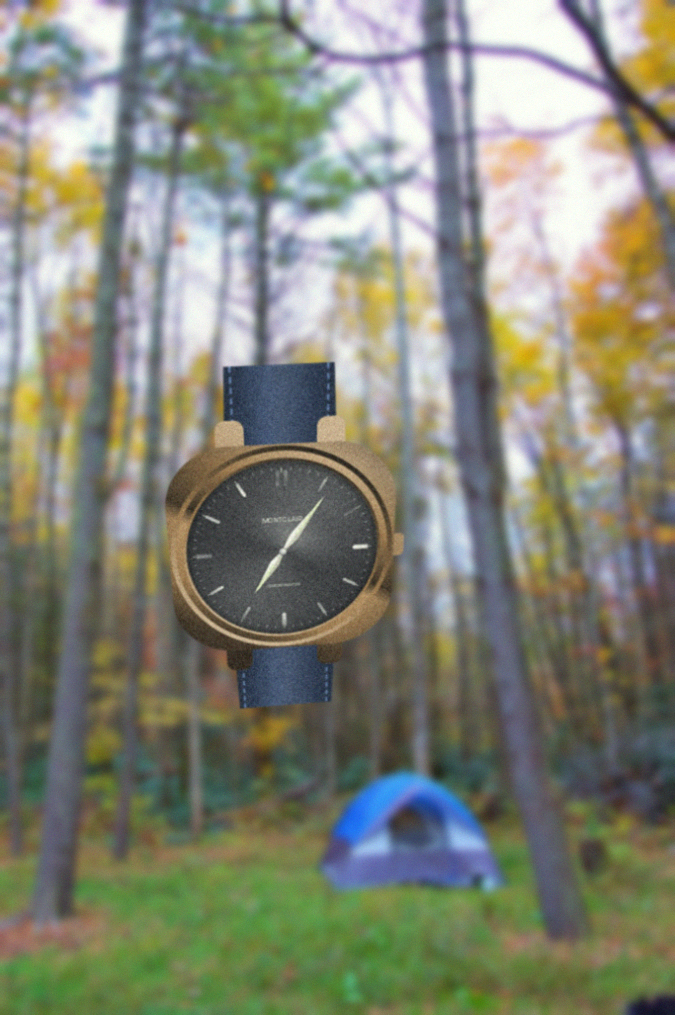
**7:06**
